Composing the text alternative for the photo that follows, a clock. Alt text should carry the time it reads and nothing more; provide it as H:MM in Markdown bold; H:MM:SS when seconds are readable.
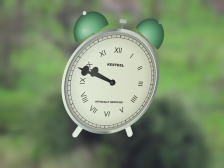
**9:48**
